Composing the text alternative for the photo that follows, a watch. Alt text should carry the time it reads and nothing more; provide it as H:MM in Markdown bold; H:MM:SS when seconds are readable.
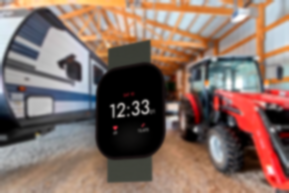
**12:33**
